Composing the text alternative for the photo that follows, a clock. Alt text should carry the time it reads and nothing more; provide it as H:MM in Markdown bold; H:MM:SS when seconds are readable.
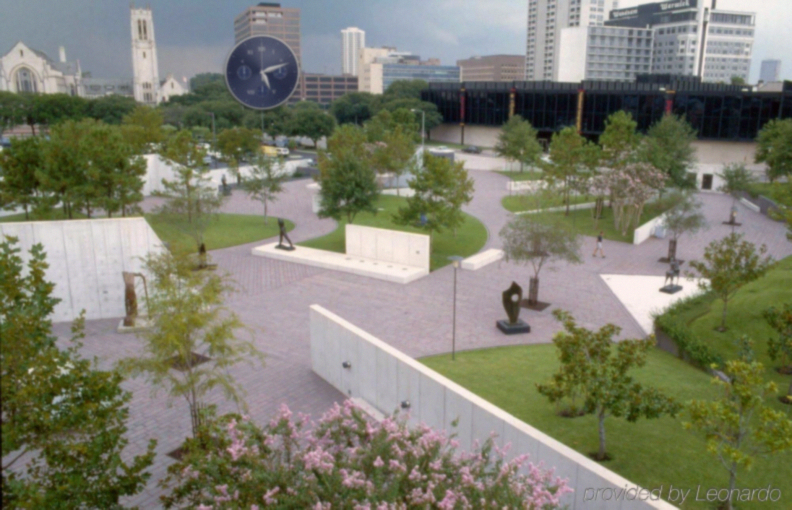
**5:12**
